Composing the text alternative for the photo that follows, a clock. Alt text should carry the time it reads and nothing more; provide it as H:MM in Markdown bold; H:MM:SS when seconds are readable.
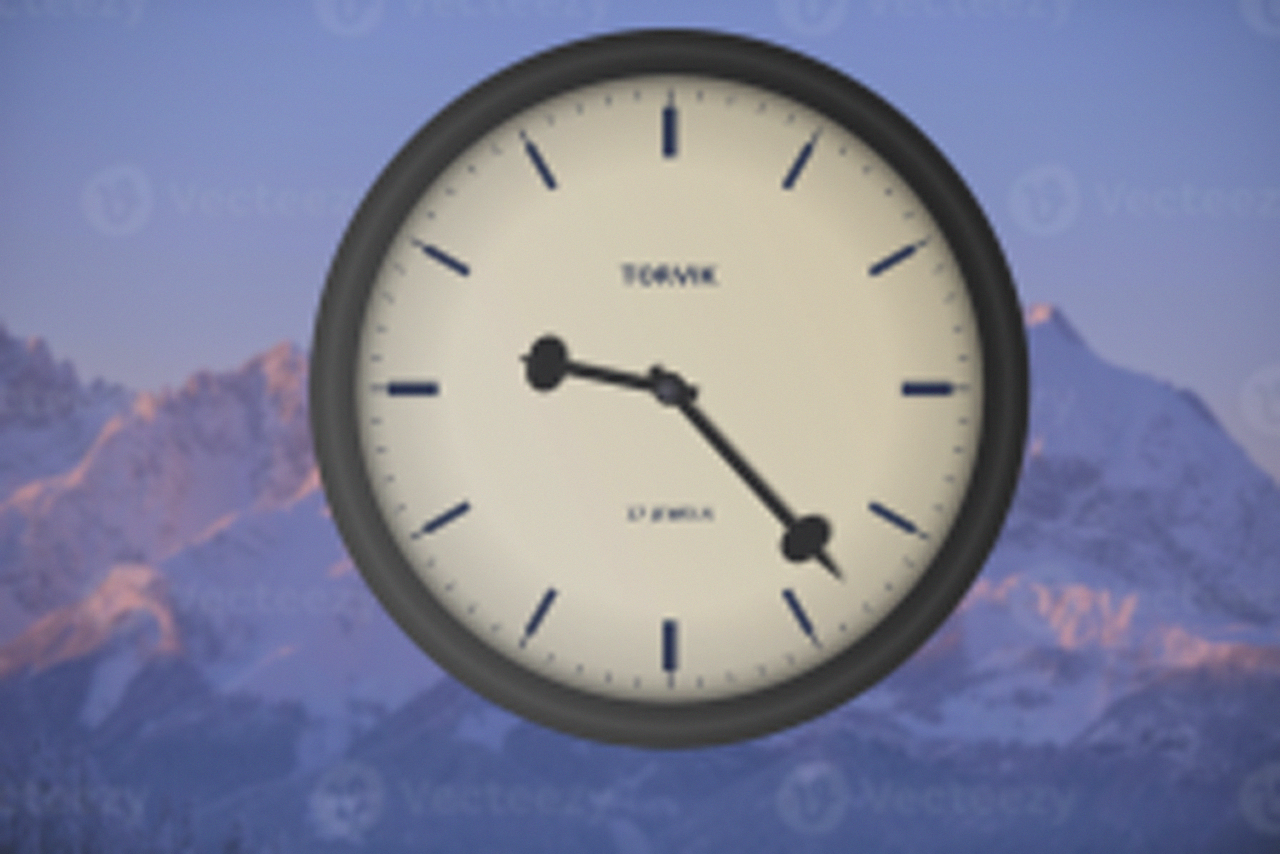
**9:23**
